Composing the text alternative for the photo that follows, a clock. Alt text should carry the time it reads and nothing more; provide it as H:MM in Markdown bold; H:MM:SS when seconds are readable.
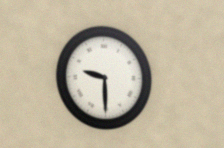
**9:30**
